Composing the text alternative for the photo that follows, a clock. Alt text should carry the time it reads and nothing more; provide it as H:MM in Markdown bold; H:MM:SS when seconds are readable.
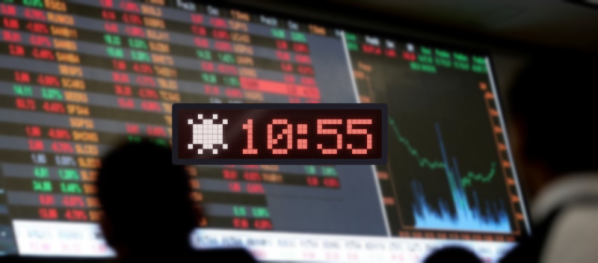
**10:55**
